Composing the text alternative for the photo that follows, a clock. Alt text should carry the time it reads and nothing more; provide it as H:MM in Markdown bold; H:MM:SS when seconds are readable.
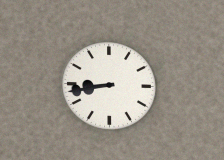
**8:43**
